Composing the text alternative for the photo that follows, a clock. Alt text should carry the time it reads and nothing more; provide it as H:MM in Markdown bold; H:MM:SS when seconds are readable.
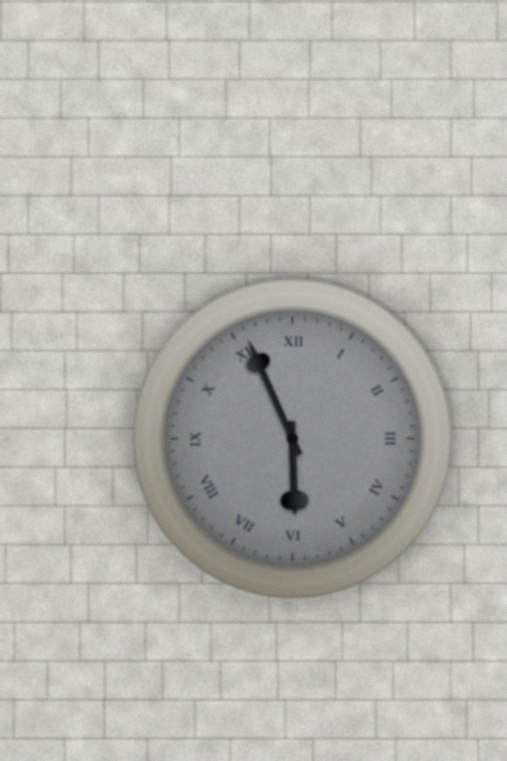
**5:56**
